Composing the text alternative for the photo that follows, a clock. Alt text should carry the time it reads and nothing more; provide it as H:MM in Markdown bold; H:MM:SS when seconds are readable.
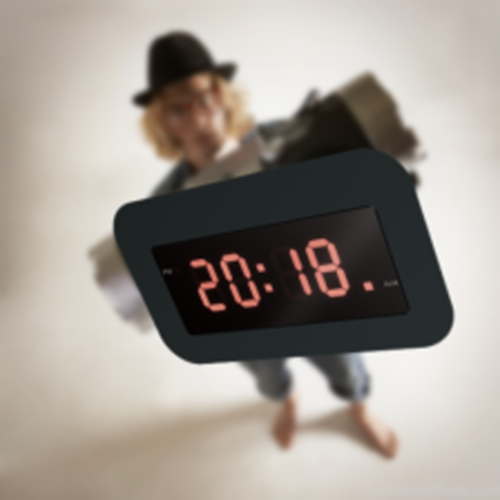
**20:18**
